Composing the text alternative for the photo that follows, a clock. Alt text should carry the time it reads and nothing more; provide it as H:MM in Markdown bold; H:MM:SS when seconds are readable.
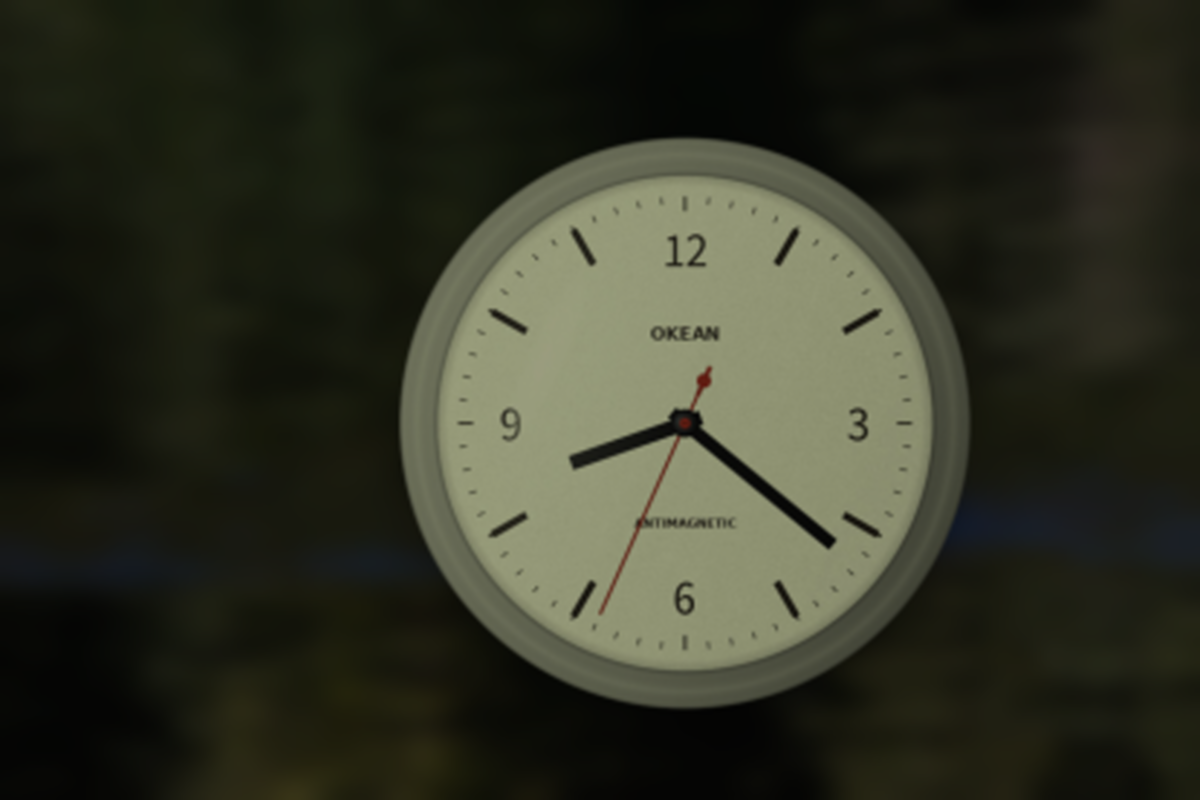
**8:21:34**
